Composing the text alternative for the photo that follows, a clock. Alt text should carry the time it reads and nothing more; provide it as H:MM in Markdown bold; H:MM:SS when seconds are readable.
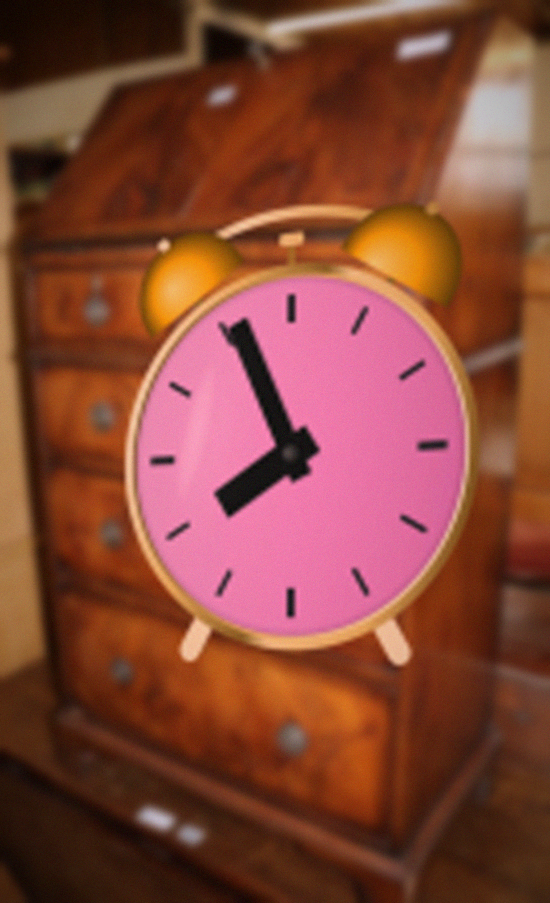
**7:56**
